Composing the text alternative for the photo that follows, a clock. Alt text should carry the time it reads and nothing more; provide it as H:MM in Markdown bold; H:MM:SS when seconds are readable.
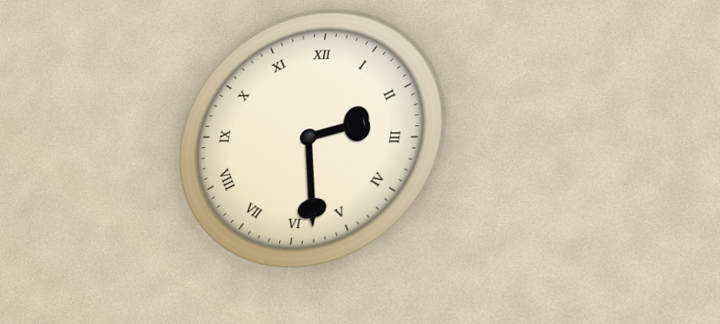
**2:28**
